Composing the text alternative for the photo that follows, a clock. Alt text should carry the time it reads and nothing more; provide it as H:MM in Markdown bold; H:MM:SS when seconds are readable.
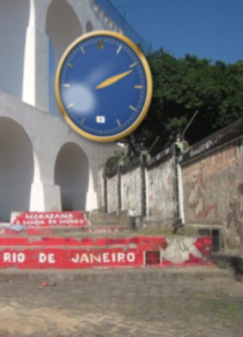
**2:11**
